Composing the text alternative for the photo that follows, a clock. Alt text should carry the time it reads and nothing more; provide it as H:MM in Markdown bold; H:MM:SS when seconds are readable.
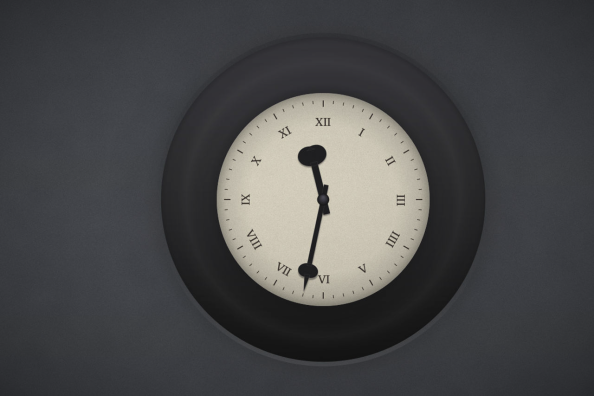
**11:32**
